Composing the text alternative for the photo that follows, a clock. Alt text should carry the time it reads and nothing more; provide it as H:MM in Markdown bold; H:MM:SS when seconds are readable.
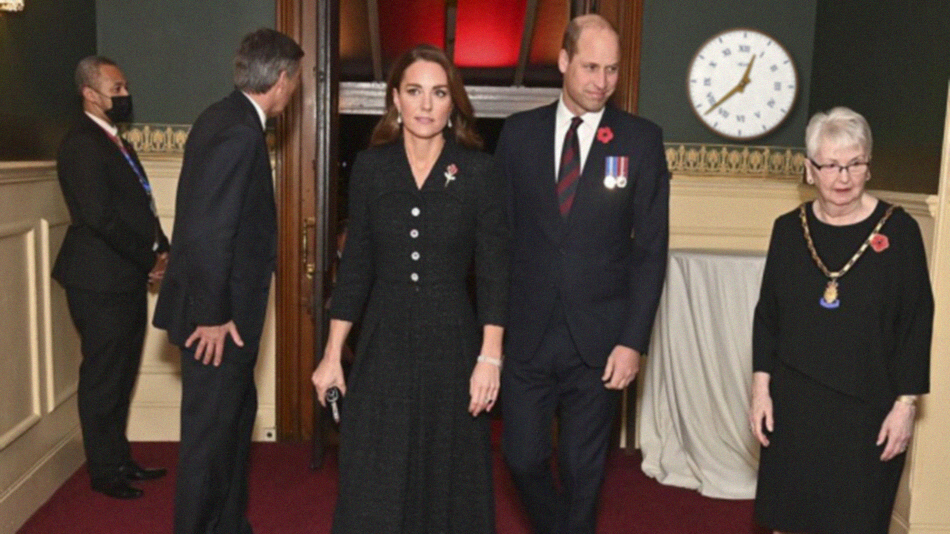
**12:38**
